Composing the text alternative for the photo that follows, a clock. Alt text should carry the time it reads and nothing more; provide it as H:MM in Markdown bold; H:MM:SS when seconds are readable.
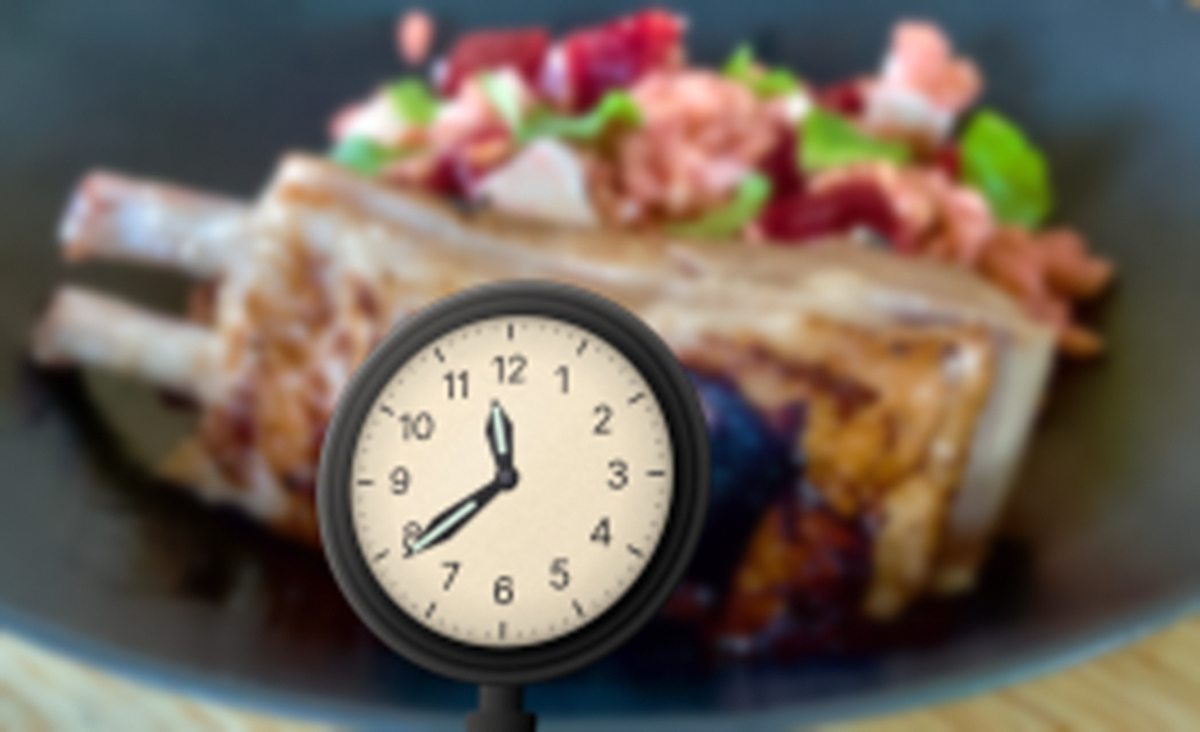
**11:39**
